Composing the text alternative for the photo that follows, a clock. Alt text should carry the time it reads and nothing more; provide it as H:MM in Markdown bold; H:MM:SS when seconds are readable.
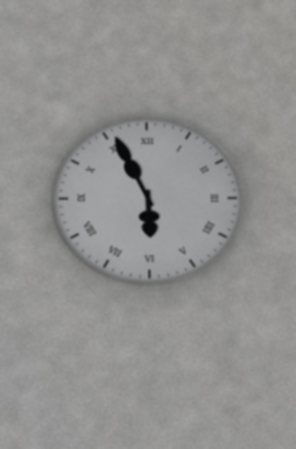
**5:56**
